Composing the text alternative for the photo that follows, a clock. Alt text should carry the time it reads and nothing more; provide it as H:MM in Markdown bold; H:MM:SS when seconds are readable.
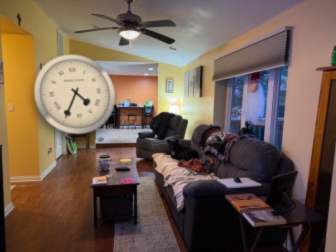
**4:35**
